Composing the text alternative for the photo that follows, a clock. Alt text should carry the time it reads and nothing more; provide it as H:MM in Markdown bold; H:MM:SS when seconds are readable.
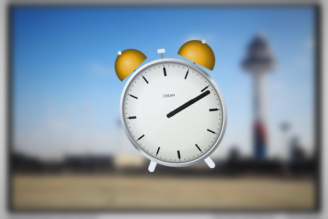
**2:11**
